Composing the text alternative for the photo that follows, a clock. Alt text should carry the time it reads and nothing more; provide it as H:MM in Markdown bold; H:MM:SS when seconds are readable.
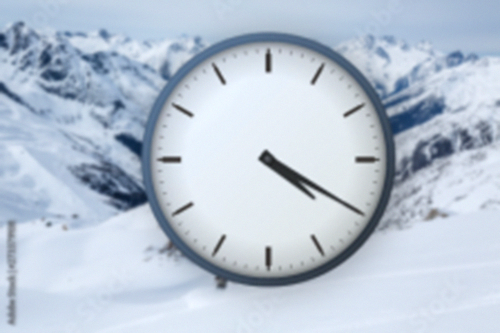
**4:20**
